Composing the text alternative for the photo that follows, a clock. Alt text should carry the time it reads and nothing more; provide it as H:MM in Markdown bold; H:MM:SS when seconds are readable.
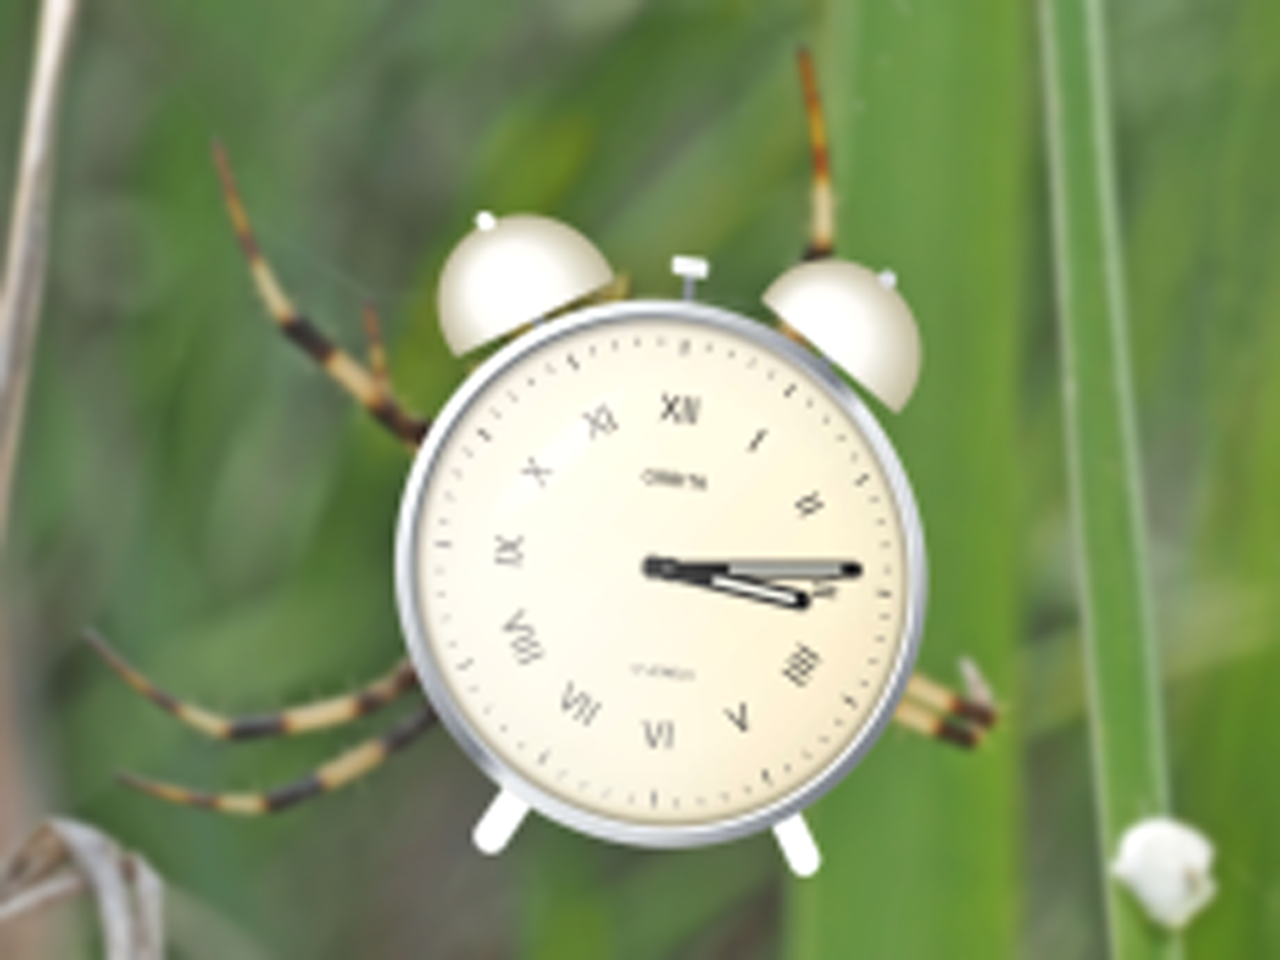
**3:14**
